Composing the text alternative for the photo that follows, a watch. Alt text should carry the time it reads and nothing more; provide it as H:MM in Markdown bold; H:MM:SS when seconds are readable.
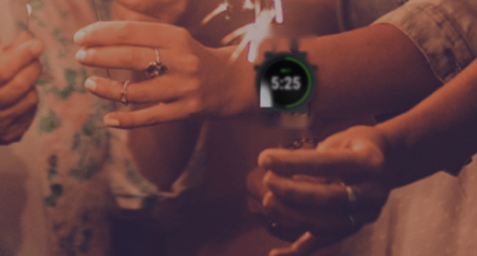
**5:25**
